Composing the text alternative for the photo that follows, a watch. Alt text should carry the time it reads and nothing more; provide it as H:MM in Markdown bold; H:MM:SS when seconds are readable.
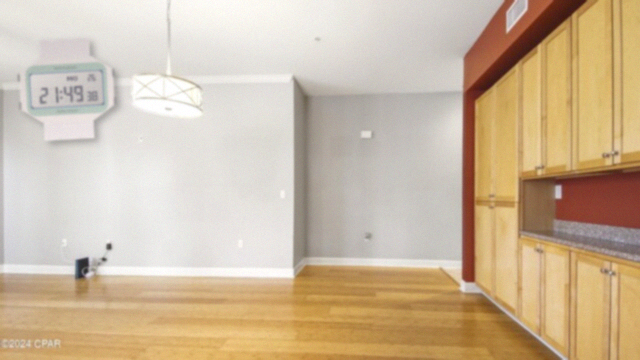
**21:49**
